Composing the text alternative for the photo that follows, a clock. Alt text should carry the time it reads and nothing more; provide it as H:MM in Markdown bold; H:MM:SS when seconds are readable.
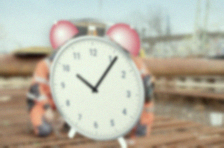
**10:06**
